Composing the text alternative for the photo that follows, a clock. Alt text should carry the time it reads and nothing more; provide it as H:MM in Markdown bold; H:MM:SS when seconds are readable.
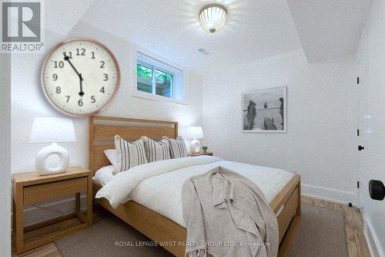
**5:54**
